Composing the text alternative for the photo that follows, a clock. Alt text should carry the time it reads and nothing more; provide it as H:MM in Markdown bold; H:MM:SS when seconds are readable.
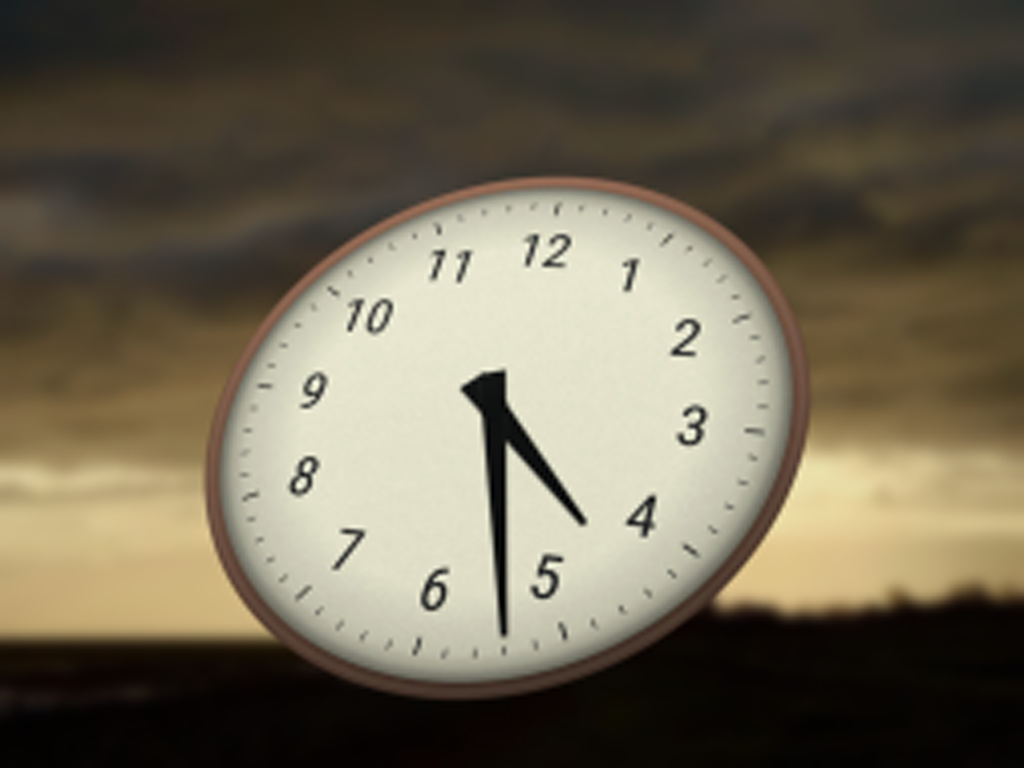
**4:27**
